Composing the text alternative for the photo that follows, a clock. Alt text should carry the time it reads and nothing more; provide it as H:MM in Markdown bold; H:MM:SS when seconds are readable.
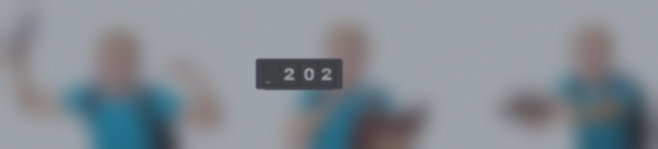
**2:02**
